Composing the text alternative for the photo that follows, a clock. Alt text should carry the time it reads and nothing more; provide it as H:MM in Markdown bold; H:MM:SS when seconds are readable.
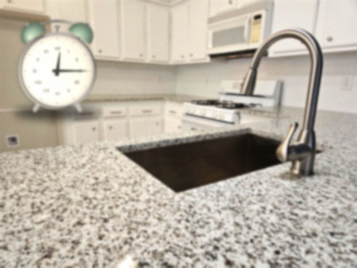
**12:15**
